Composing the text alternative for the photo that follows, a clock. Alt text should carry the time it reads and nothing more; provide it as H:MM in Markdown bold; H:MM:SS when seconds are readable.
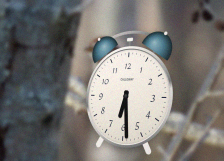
**6:29**
